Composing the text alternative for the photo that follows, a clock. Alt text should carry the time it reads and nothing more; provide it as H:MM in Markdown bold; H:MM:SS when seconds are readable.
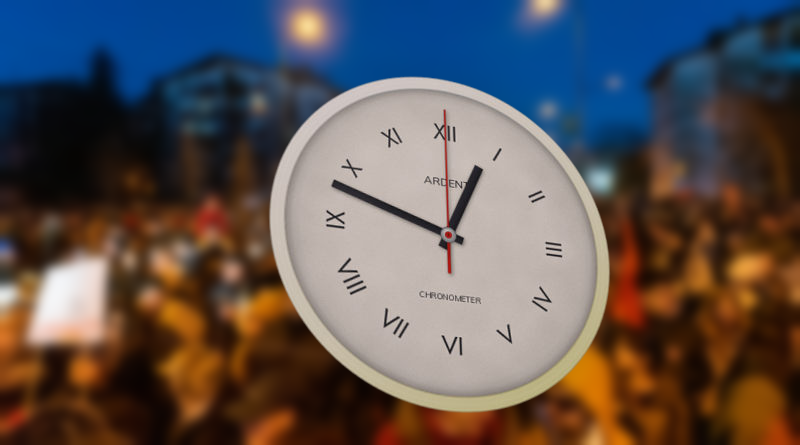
**12:48:00**
